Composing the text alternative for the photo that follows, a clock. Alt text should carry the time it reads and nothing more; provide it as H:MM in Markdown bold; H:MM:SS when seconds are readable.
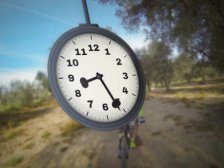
**8:26**
